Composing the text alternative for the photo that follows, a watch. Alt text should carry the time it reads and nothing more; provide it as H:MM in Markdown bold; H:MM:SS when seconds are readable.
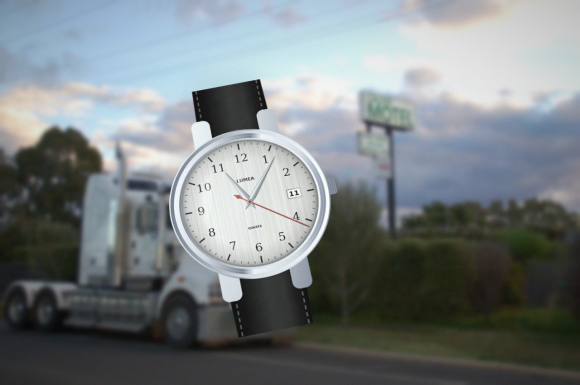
**11:06:21**
